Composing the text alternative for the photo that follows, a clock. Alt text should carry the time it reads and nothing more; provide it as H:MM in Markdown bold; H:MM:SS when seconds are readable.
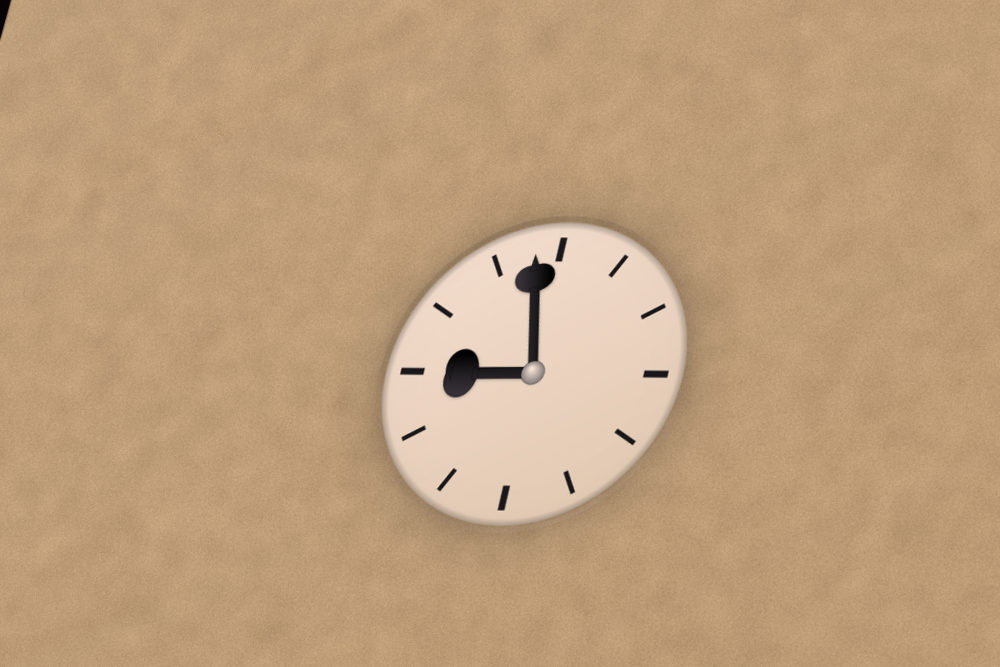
**8:58**
